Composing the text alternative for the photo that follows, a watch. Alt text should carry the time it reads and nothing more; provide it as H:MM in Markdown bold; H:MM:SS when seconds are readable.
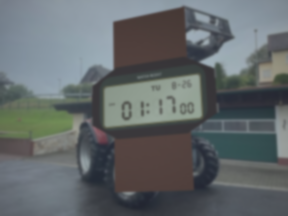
**1:17**
